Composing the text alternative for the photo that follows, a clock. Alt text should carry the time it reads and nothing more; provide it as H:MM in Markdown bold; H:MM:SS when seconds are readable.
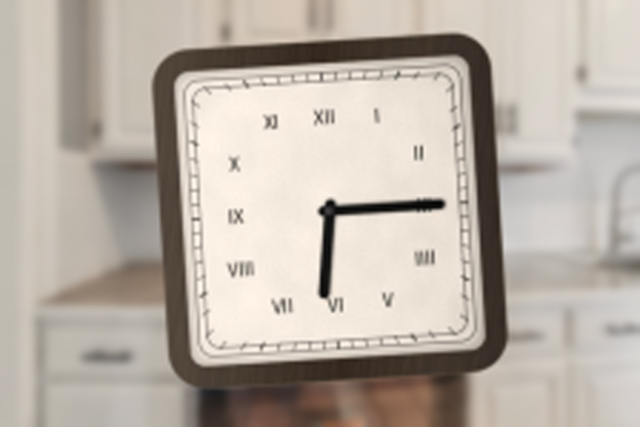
**6:15**
